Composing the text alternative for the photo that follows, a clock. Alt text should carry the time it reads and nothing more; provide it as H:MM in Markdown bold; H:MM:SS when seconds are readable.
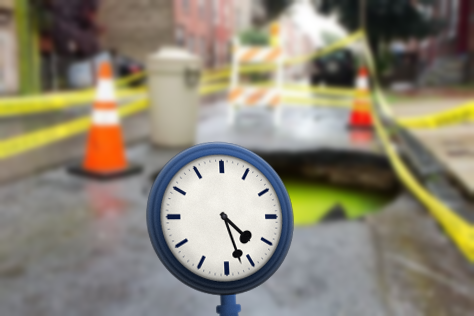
**4:27**
